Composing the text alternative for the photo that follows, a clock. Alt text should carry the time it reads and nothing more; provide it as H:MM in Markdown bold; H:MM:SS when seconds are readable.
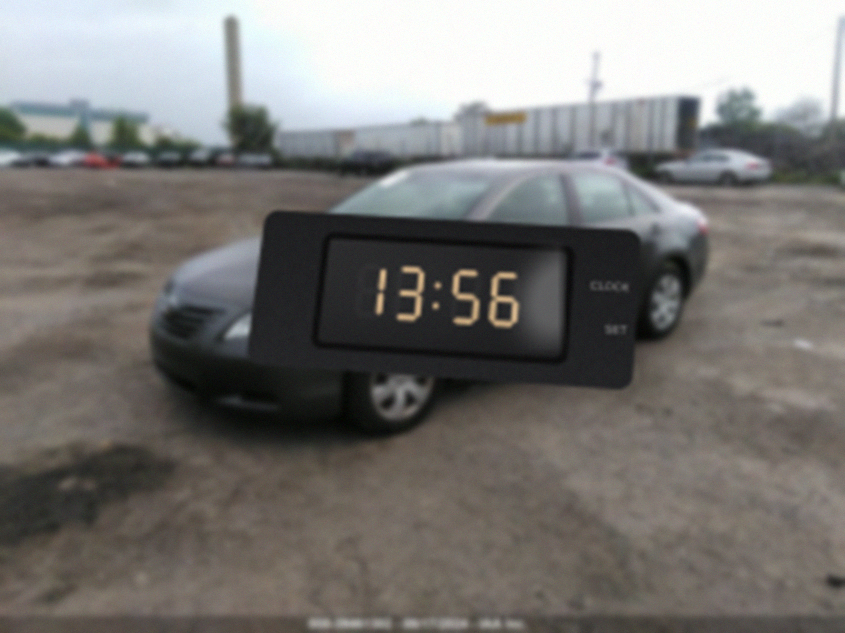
**13:56**
